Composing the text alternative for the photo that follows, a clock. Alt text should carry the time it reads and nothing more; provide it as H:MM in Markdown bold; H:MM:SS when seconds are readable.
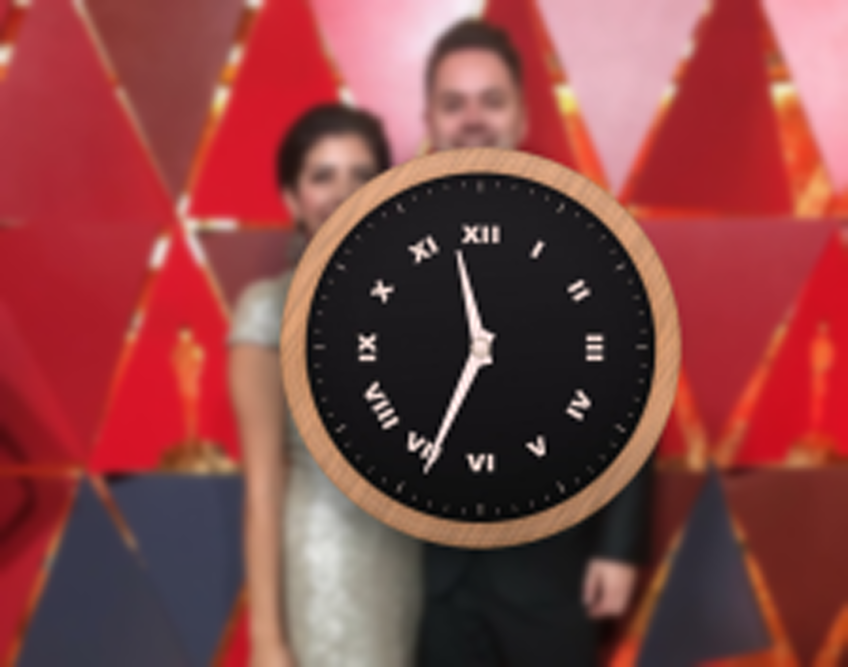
**11:34**
